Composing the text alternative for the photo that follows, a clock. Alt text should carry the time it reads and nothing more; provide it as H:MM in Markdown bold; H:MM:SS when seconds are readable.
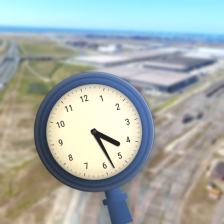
**4:28**
